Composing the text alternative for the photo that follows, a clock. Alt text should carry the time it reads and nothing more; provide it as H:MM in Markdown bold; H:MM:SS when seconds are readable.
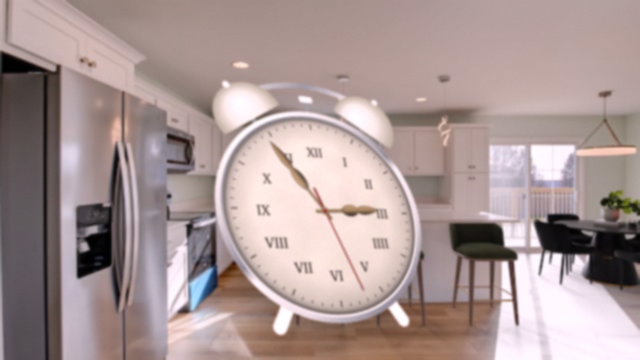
**2:54:27**
